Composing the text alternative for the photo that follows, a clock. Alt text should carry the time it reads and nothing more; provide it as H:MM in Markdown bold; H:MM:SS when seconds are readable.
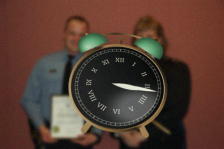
**3:16**
